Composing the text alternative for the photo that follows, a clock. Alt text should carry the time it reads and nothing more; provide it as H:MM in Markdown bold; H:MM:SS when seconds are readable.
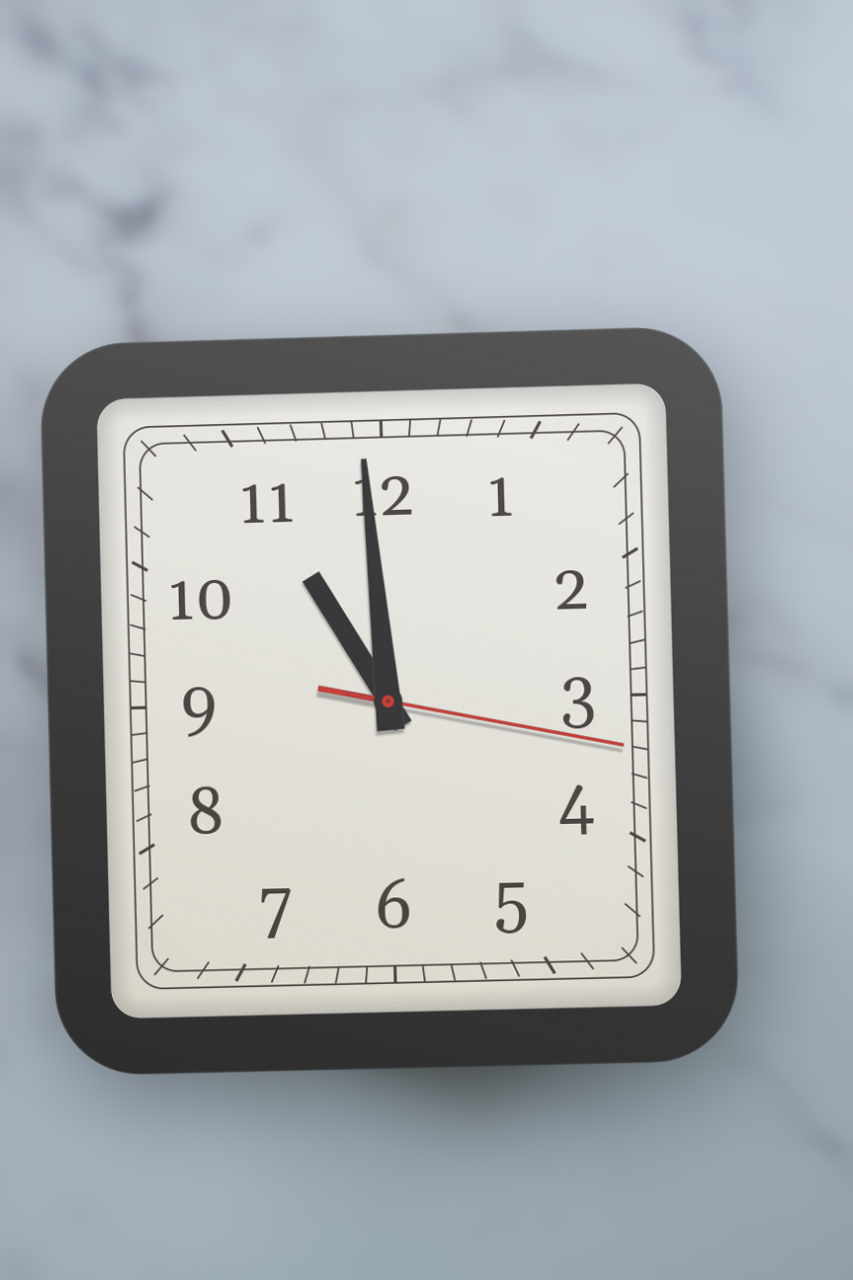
**10:59:17**
